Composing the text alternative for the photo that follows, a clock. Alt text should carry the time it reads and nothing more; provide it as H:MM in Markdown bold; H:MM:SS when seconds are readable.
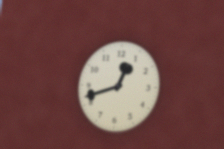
**12:42**
